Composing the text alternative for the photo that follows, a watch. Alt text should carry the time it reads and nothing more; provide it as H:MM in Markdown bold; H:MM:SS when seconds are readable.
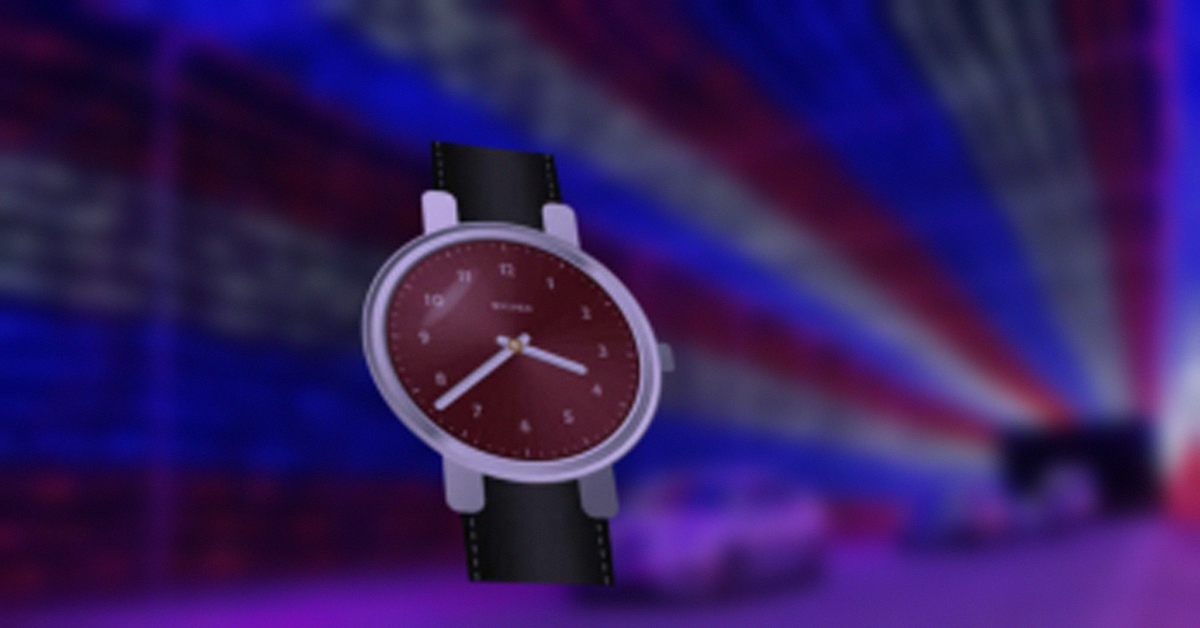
**3:38**
